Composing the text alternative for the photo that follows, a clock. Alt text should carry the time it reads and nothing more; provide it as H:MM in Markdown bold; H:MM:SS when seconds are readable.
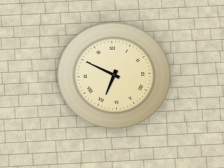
**6:50**
